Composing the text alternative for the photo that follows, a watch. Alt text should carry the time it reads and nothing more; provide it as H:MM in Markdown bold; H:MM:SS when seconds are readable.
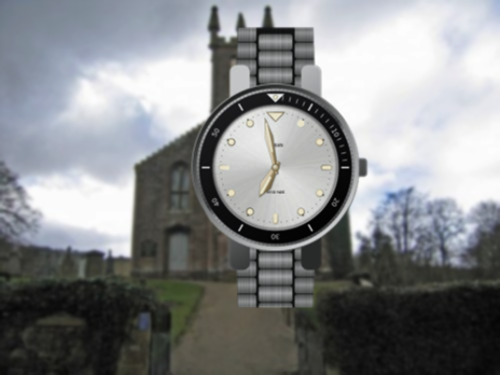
**6:58**
